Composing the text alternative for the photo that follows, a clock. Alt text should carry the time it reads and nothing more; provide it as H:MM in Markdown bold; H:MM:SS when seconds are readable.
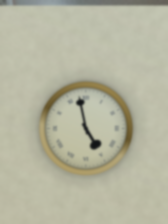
**4:58**
